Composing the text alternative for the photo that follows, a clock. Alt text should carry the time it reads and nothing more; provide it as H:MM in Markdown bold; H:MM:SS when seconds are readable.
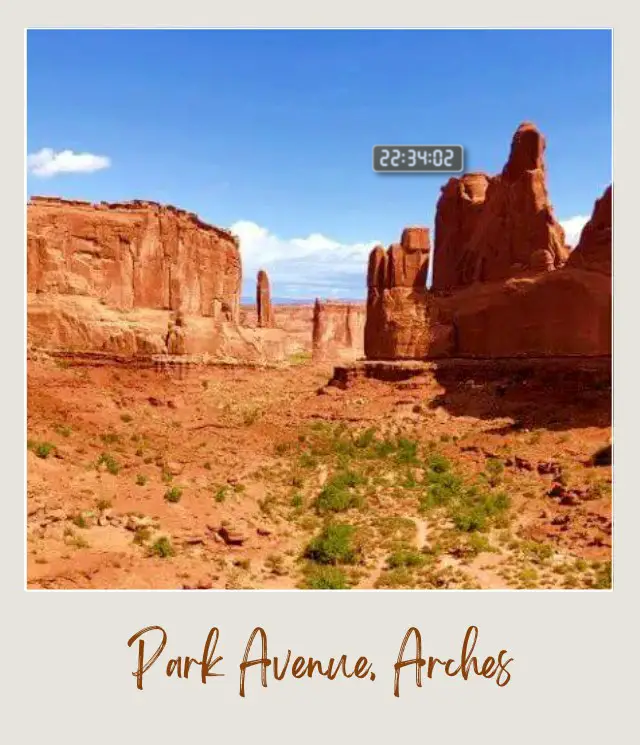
**22:34:02**
